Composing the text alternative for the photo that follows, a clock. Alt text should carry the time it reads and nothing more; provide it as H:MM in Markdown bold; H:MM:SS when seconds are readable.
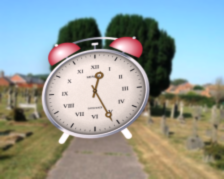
**12:26**
